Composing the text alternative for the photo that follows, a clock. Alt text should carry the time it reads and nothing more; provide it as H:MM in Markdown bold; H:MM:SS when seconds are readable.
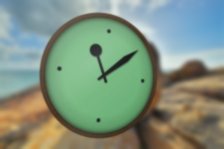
**11:08**
